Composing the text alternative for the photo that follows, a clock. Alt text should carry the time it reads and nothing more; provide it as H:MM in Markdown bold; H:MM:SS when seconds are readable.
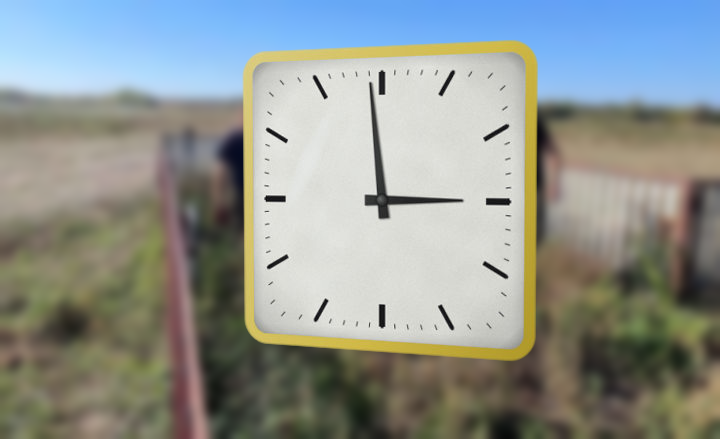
**2:59**
